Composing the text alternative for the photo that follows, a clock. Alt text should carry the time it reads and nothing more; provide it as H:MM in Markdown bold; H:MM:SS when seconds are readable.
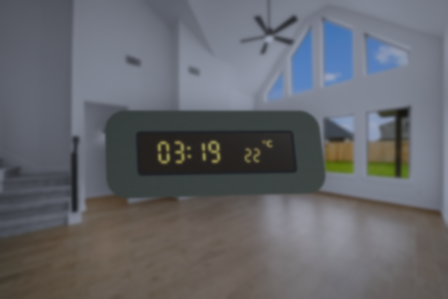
**3:19**
